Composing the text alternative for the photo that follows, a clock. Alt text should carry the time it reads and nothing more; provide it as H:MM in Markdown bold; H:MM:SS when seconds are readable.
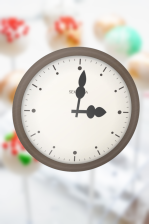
**3:01**
